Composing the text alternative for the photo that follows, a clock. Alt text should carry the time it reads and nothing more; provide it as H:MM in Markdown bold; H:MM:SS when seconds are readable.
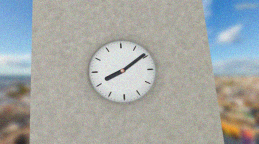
**8:09**
